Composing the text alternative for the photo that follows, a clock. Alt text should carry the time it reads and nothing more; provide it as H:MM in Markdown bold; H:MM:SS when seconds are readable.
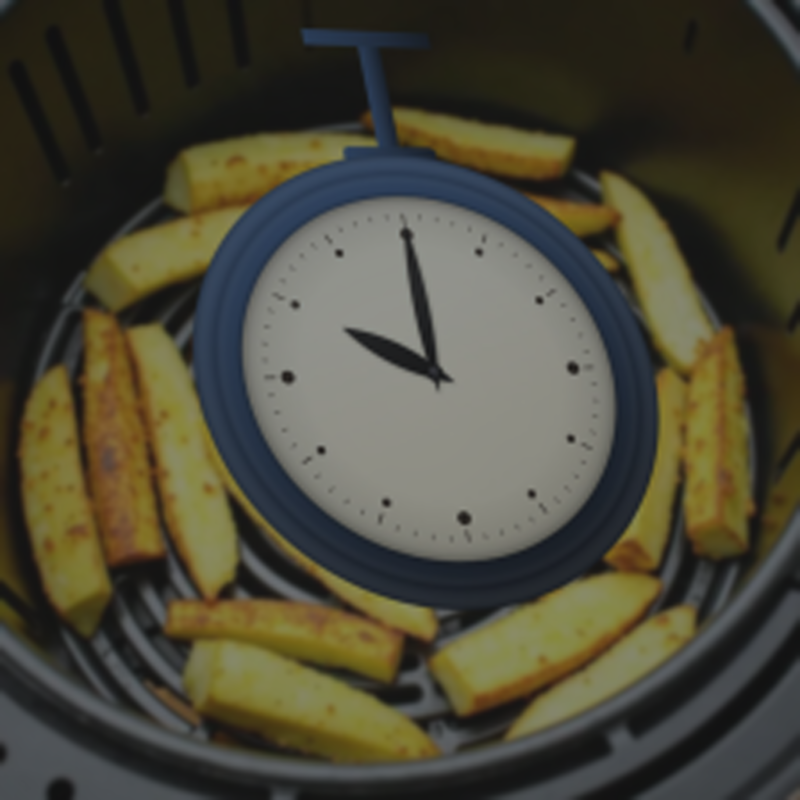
**10:00**
